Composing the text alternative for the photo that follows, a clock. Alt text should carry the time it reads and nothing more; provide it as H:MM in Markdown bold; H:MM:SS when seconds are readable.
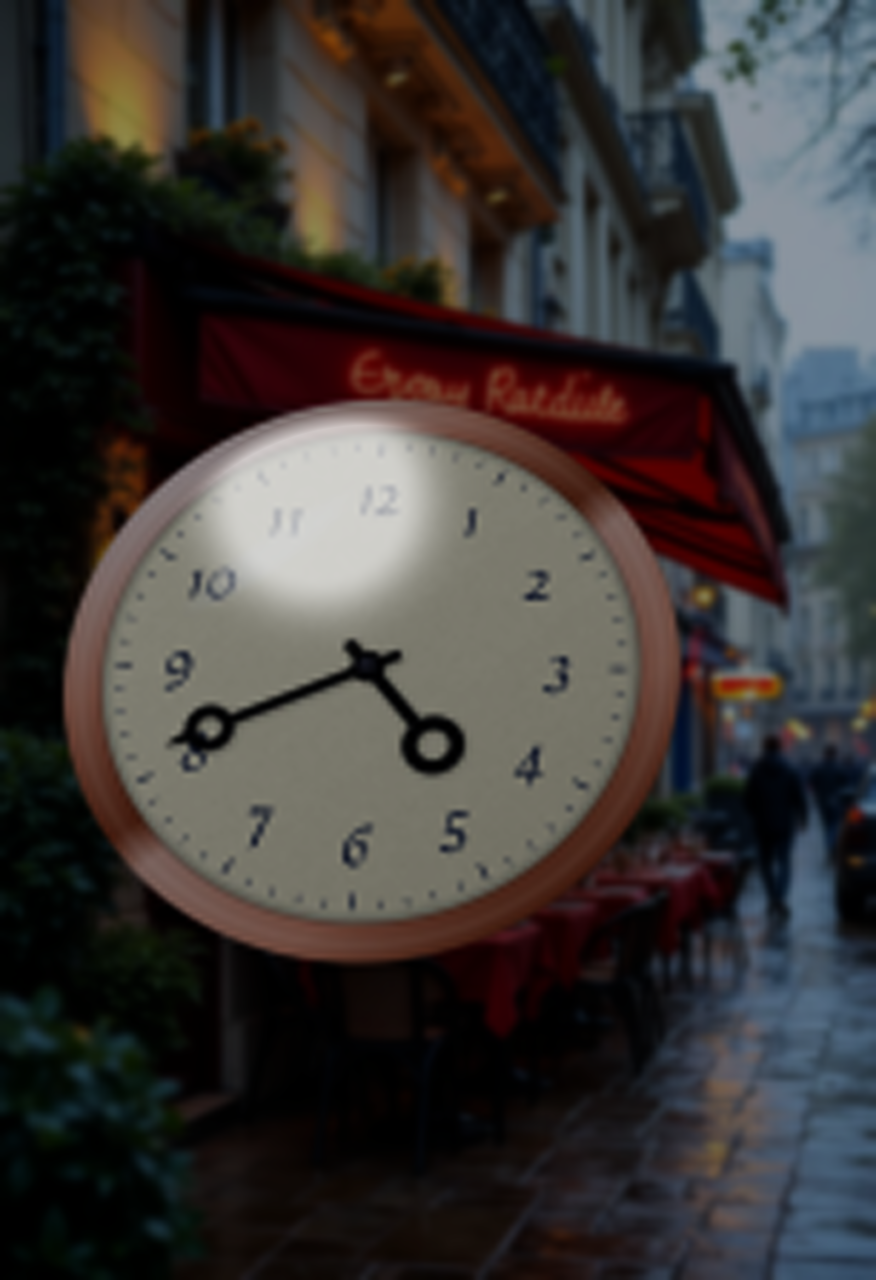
**4:41**
